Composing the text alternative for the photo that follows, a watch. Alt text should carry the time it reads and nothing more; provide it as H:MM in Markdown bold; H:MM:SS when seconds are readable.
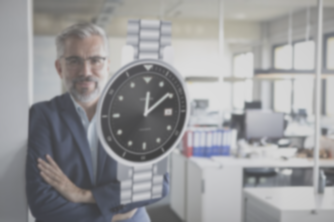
**12:09**
